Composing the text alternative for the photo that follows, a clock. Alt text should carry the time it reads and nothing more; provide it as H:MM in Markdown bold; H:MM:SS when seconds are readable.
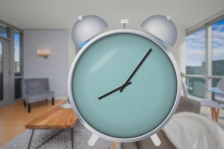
**8:06**
